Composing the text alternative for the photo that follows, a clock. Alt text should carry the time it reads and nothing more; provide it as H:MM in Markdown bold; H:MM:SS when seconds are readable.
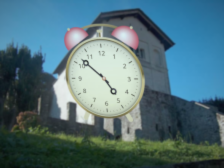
**4:52**
